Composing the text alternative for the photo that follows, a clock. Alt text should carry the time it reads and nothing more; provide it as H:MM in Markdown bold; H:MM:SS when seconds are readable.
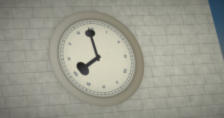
**7:59**
